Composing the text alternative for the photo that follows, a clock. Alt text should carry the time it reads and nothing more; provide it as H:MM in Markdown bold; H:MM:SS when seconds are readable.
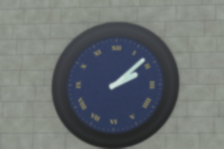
**2:08**
